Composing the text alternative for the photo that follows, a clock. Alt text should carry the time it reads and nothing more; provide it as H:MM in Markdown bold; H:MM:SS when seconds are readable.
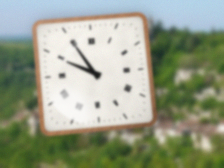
**9:55**
